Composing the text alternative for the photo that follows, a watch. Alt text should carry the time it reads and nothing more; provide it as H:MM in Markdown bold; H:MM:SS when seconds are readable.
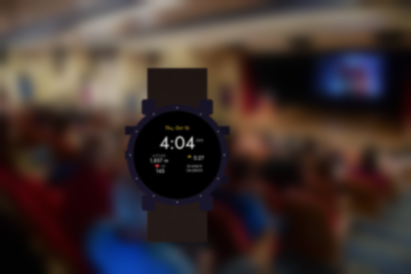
**4:04**
